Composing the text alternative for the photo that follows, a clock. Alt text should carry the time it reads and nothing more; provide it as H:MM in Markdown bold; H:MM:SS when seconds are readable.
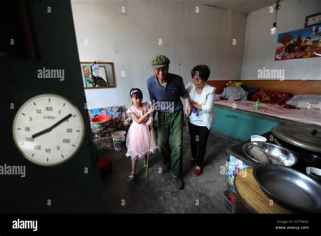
**8:09**
